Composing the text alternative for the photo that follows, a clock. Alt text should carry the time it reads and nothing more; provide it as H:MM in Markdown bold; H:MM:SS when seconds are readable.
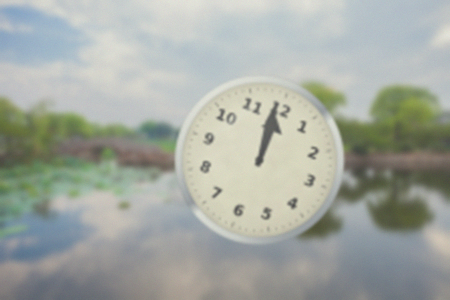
**11:59**
